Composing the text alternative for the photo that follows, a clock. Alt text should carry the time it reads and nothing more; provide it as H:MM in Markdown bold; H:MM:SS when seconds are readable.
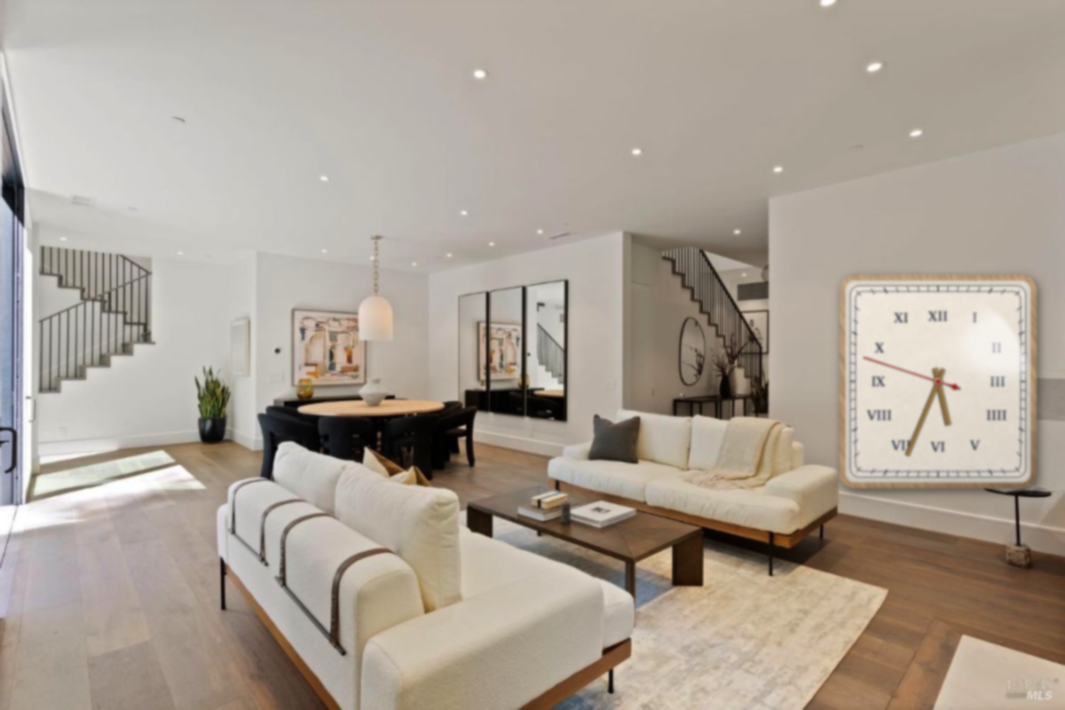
**5:33:48**
